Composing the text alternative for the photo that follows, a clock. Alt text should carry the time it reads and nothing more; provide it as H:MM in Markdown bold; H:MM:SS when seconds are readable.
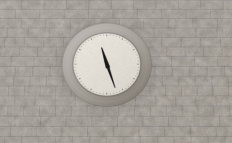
**11:27**
